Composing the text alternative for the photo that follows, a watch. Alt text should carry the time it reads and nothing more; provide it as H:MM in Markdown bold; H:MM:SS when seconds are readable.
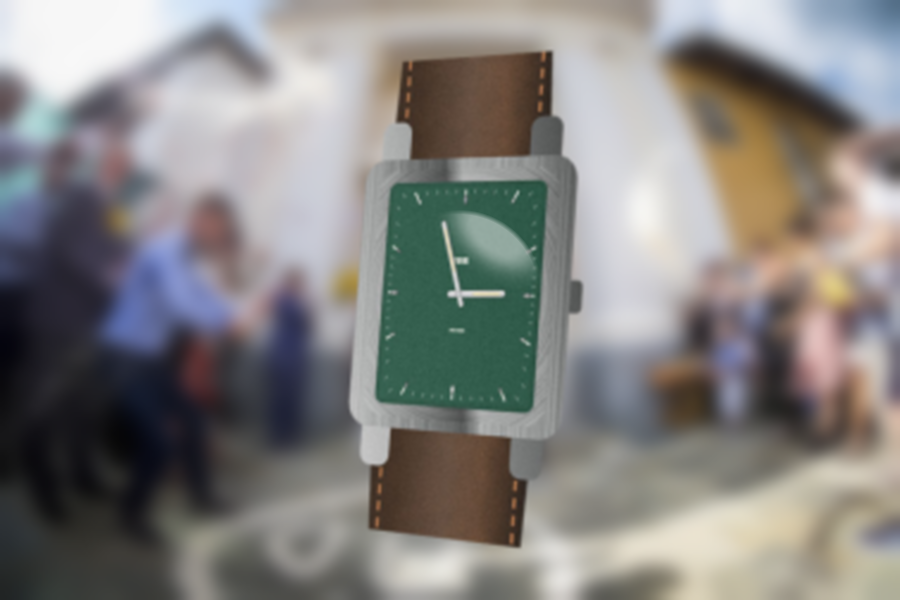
**2:57**
